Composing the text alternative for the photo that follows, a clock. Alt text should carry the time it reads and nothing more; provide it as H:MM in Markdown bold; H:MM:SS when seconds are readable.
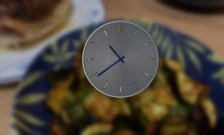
**10:39**
